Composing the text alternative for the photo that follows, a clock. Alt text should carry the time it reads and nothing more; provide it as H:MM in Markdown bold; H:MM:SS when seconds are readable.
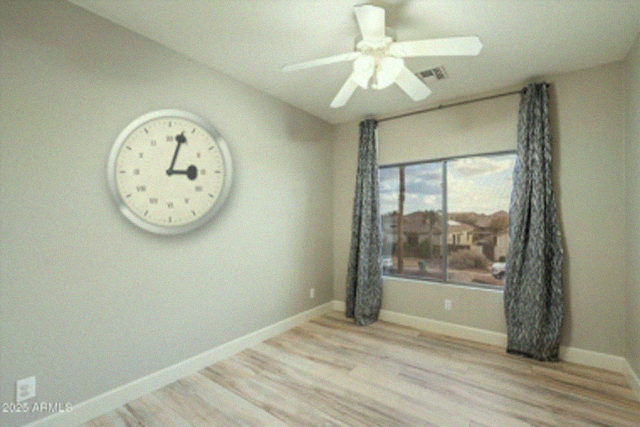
**3:03**
